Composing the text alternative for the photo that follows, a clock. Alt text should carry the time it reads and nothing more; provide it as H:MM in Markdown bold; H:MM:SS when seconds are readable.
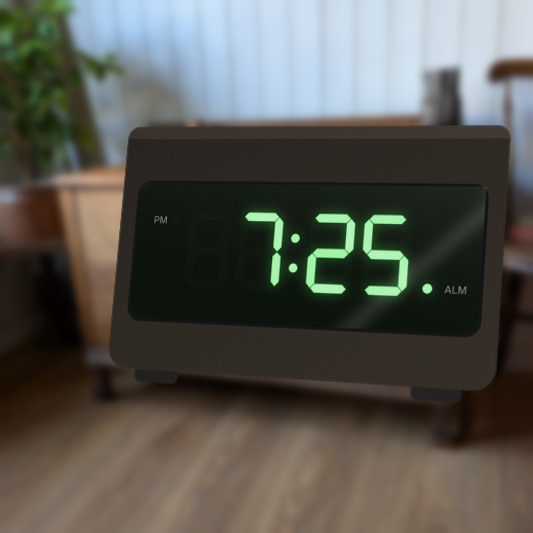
**7:25**
